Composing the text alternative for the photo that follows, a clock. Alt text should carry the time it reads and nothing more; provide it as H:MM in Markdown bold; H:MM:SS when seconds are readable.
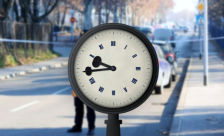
**9:44**
